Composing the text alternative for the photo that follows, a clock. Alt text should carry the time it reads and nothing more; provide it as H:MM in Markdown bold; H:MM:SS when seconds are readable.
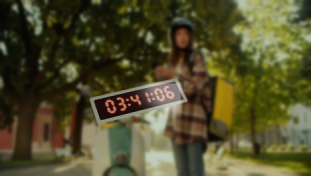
**3:41:06**
